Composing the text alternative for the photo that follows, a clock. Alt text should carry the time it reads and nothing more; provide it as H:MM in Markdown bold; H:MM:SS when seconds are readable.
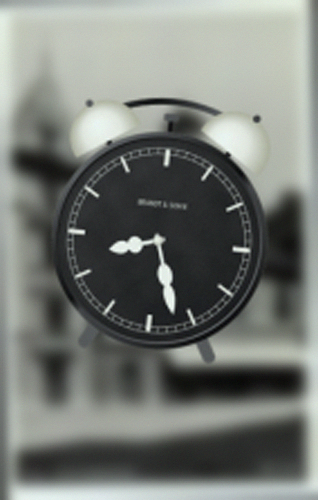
**8:27**
